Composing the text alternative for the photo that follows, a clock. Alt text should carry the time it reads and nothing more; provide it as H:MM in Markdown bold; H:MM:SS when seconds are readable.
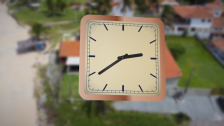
**2:39**
